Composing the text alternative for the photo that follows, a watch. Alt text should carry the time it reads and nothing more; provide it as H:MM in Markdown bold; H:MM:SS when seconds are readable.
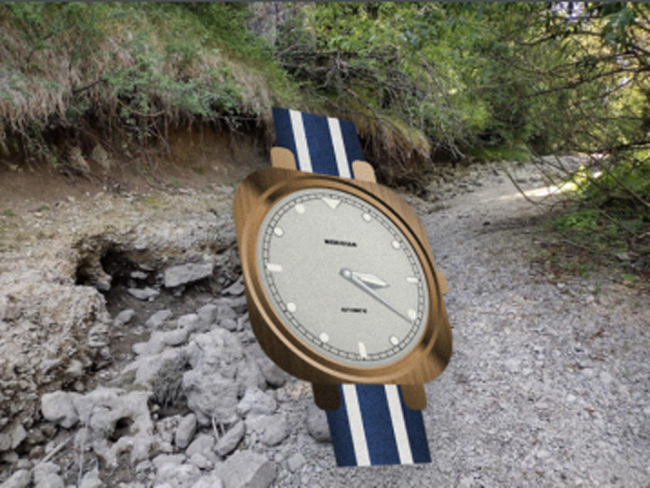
**3:21**
